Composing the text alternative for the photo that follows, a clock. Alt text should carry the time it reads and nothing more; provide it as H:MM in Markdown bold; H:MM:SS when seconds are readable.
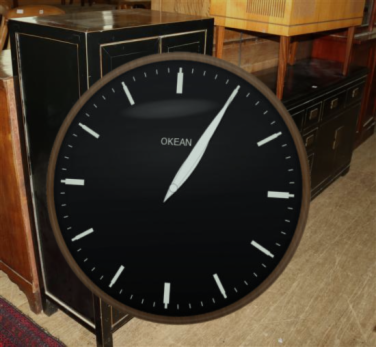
**1:05**
